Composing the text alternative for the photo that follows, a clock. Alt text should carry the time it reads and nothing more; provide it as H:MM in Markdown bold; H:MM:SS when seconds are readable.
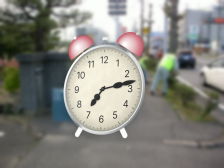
**7:13**
